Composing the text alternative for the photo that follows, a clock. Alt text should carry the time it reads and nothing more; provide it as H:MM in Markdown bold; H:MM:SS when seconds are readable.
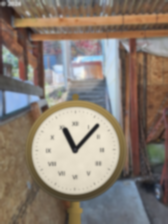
**11:07**
